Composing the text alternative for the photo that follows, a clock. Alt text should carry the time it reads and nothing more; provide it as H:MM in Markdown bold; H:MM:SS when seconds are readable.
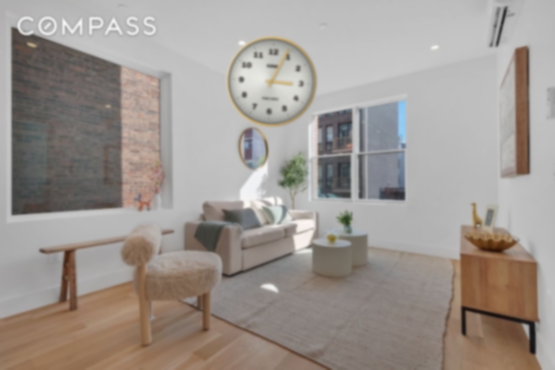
**3:04**
